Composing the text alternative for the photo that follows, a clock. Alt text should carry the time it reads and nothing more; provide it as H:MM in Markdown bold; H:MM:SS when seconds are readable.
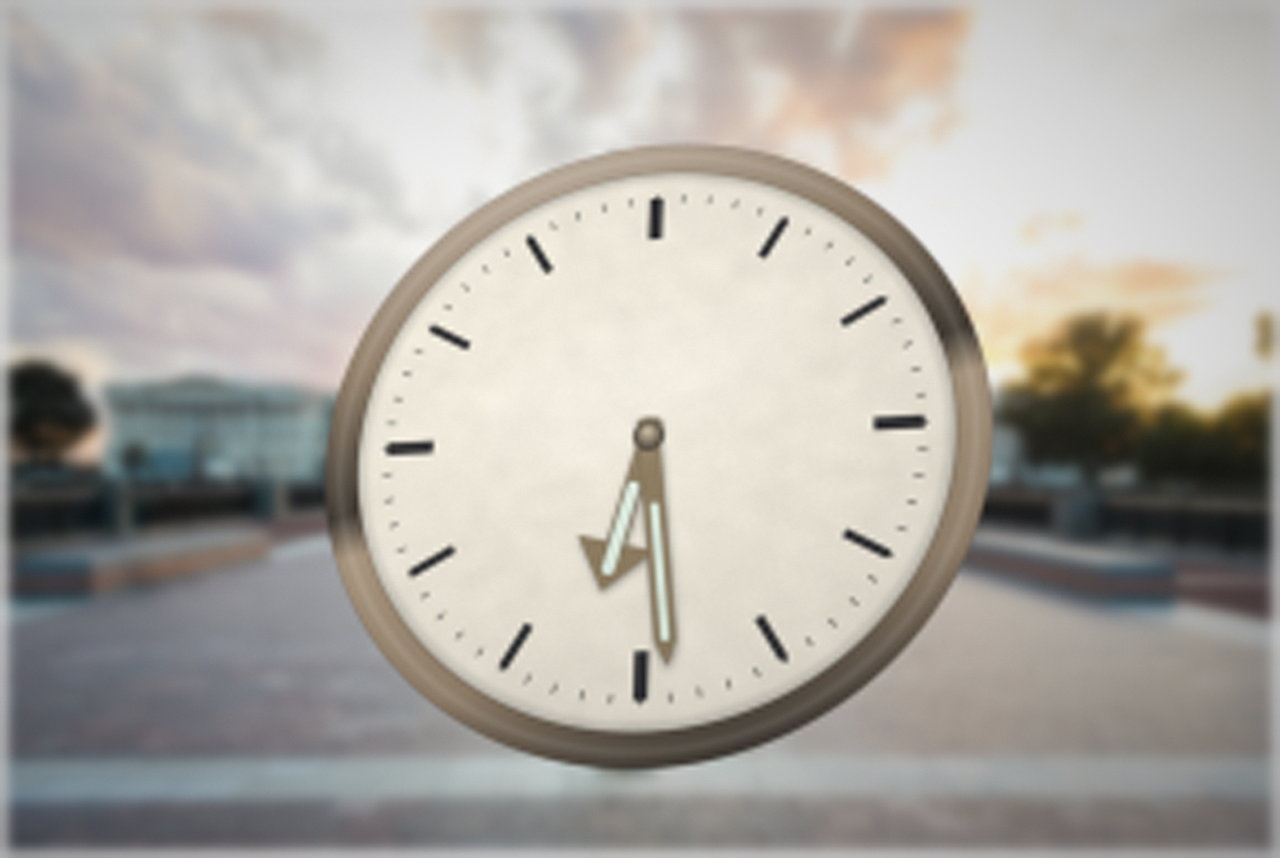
**6:29**
